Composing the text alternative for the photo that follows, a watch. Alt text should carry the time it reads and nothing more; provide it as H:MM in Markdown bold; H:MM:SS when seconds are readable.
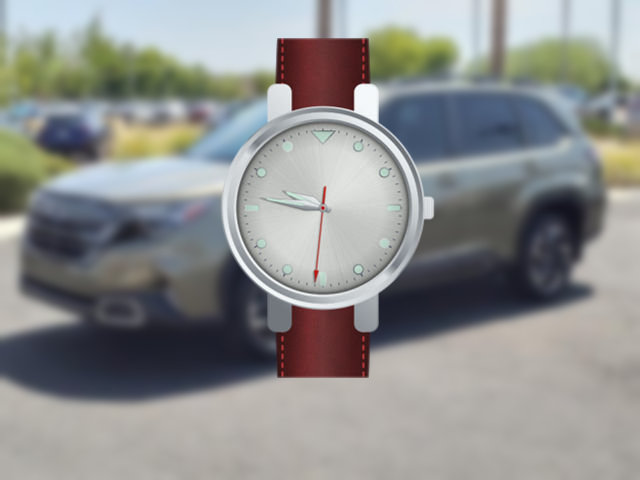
**9:46:31**
